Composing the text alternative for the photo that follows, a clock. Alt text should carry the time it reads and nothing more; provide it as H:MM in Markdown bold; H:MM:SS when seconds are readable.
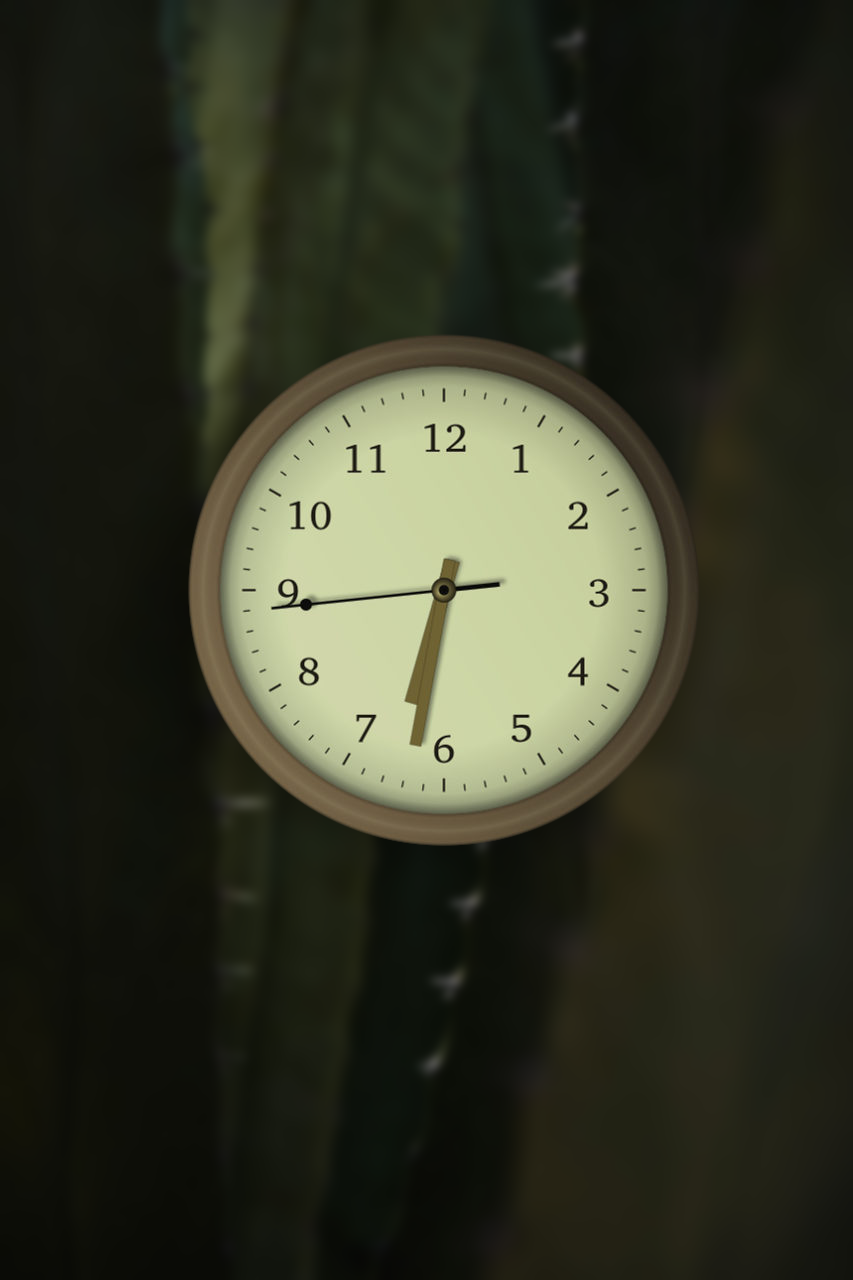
**6:31:44**
